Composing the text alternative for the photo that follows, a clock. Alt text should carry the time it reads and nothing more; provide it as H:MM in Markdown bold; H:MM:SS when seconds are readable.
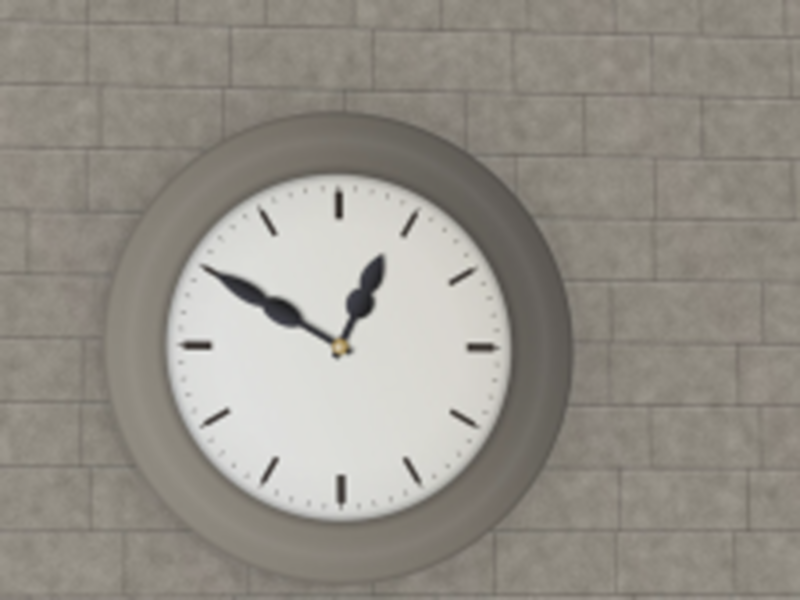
**12:50**
